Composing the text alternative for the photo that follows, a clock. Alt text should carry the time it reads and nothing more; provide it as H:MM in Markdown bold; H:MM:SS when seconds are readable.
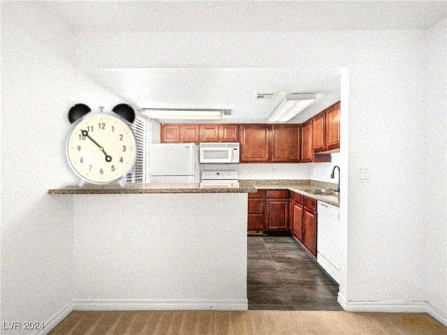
**4:52**
